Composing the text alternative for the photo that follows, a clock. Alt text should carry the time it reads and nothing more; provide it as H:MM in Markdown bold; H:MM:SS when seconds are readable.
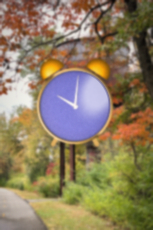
**10:01**
